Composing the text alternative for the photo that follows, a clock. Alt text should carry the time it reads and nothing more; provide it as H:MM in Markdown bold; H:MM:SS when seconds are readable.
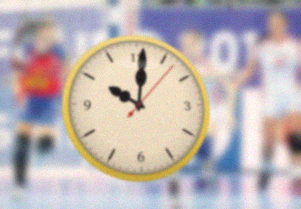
**10:01:07**
